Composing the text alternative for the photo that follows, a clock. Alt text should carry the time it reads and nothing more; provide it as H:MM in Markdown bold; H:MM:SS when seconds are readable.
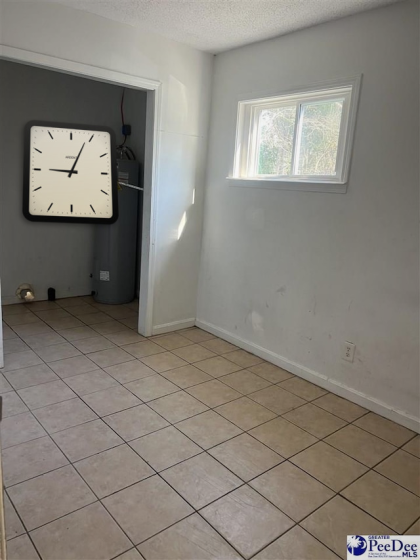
**9:04**
